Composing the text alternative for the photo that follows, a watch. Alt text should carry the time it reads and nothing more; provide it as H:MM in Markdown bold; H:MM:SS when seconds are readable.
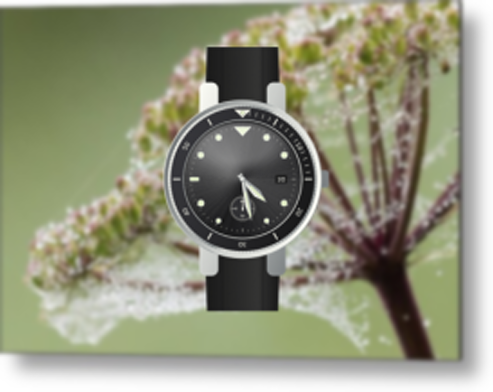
**4:28**
